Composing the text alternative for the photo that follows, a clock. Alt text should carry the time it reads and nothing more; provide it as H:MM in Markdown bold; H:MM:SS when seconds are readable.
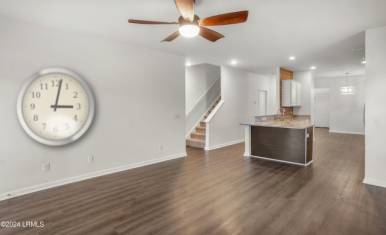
**3:02**
